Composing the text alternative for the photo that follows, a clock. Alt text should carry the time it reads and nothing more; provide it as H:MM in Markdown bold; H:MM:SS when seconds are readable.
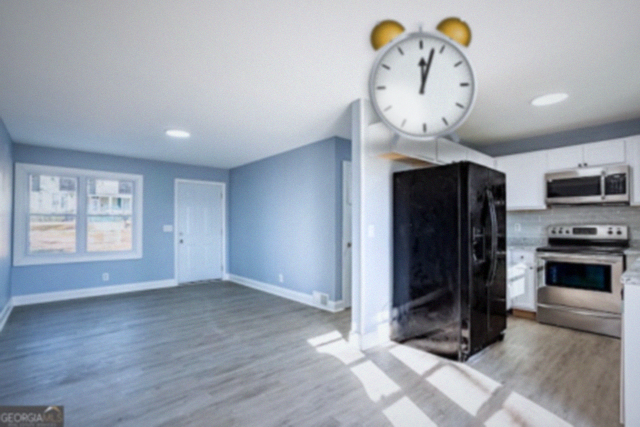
**12:03**
